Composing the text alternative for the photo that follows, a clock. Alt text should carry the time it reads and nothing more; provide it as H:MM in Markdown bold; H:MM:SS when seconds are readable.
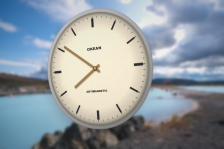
**7:51**
